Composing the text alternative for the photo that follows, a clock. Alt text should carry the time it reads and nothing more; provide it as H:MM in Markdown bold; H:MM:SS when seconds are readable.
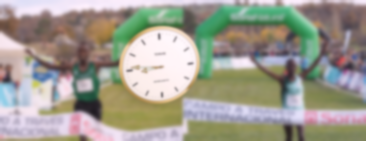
**8:46**
